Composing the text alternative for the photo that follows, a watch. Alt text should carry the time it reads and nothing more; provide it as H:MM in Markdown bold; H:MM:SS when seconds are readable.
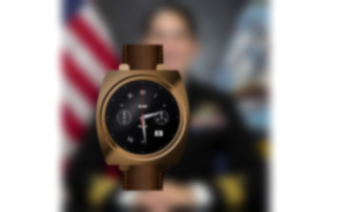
**2:29**
